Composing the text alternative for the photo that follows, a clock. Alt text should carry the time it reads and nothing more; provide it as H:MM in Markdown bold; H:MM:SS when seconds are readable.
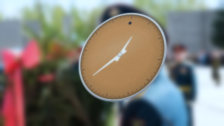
**12:37**
